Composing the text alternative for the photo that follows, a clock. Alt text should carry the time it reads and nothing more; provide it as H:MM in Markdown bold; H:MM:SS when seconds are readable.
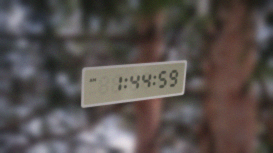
**1:44:59**
